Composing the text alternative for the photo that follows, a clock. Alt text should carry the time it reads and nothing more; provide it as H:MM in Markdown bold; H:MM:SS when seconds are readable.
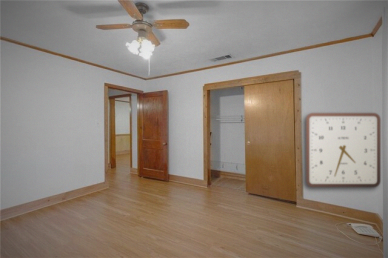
**4:33**
